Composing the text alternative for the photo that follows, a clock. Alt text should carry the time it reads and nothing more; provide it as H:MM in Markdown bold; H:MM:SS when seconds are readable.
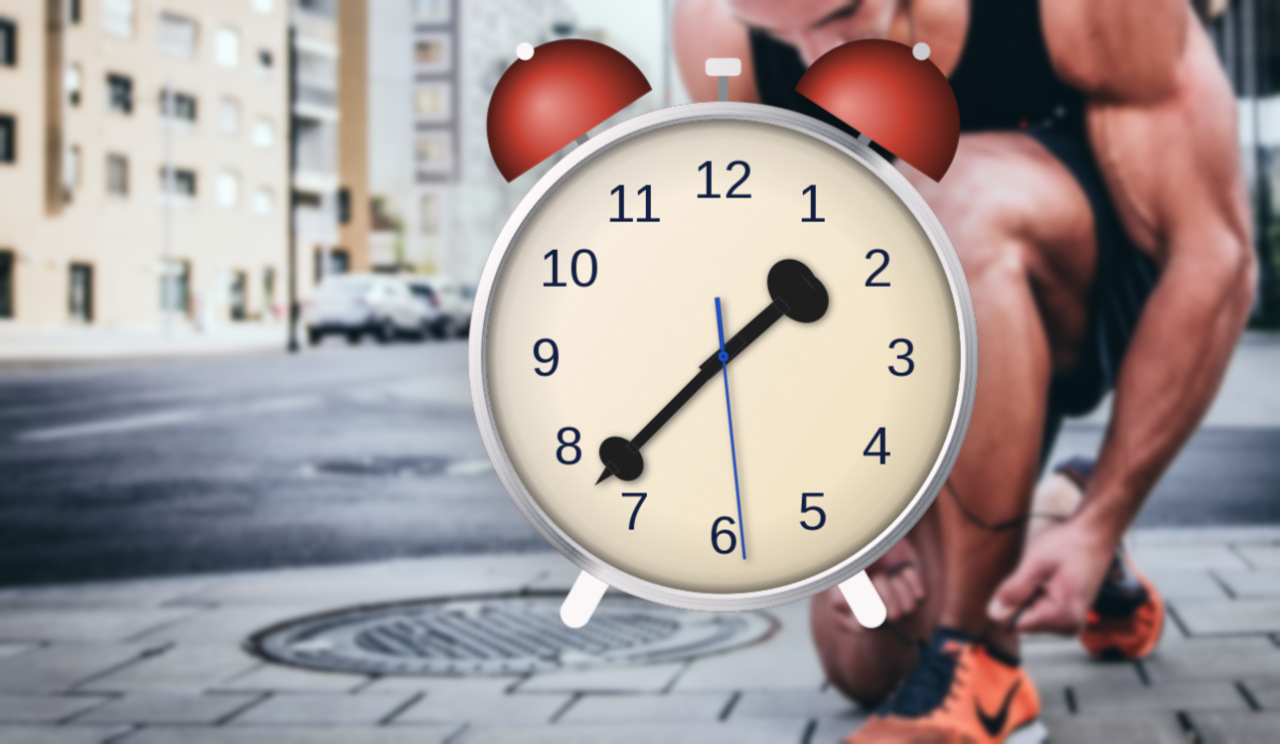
**1:37:29**
